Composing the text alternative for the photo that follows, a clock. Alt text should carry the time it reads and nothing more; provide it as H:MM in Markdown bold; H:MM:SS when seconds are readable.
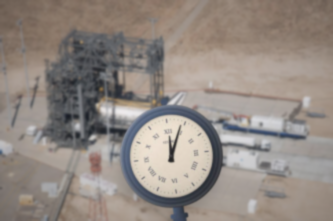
**12:04**
